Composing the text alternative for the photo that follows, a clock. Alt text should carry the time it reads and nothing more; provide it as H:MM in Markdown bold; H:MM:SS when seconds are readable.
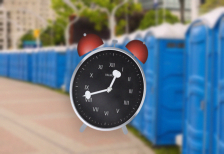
**12:42**
